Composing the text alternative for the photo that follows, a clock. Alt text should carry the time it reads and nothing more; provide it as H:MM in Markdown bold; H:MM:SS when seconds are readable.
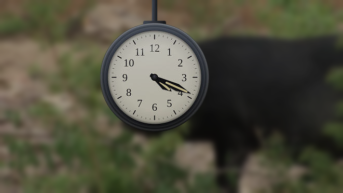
**4:19**
